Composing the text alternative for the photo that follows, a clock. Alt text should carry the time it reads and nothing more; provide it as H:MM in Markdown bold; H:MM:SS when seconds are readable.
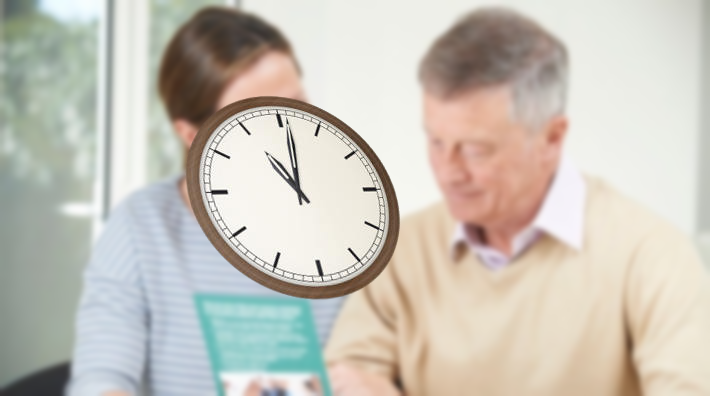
**11:01**
